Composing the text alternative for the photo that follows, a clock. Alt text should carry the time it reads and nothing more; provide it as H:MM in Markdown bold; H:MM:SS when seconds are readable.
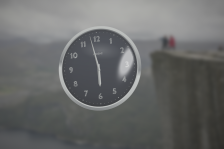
**5:58**
